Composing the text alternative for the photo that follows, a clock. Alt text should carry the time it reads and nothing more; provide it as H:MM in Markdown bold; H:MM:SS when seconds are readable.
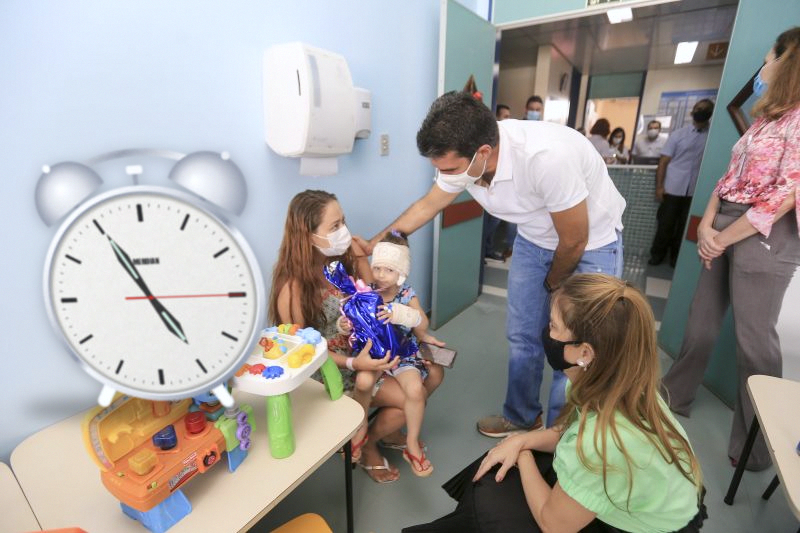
**4:55:15**
